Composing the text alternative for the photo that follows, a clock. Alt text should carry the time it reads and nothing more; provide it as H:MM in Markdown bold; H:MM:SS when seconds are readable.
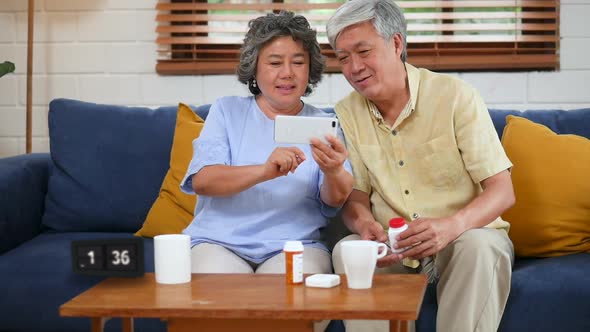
**1:36**
